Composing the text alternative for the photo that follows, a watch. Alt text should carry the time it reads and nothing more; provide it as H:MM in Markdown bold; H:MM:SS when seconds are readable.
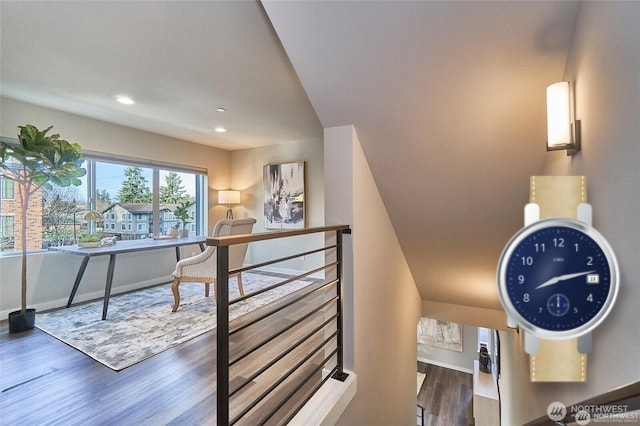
**8:13**
